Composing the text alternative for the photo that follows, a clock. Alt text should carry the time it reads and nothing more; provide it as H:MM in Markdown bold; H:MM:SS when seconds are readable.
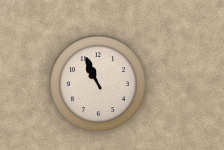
**10:56**
